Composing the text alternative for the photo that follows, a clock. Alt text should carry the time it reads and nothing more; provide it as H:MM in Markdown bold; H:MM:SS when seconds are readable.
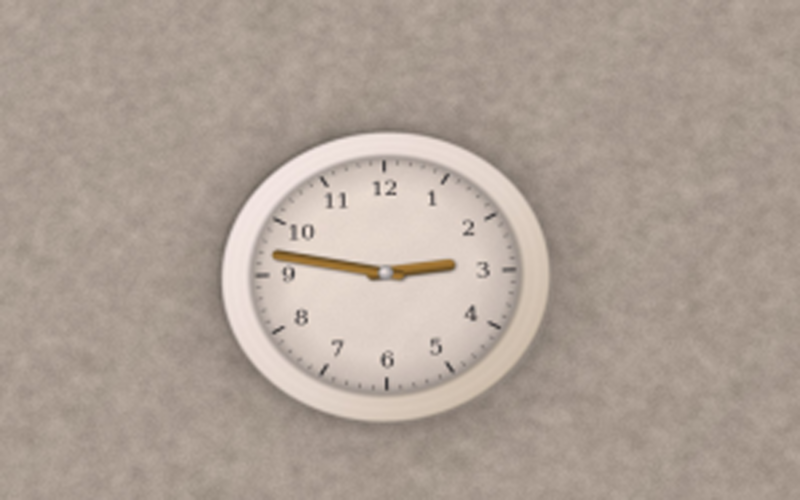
**2:47**
